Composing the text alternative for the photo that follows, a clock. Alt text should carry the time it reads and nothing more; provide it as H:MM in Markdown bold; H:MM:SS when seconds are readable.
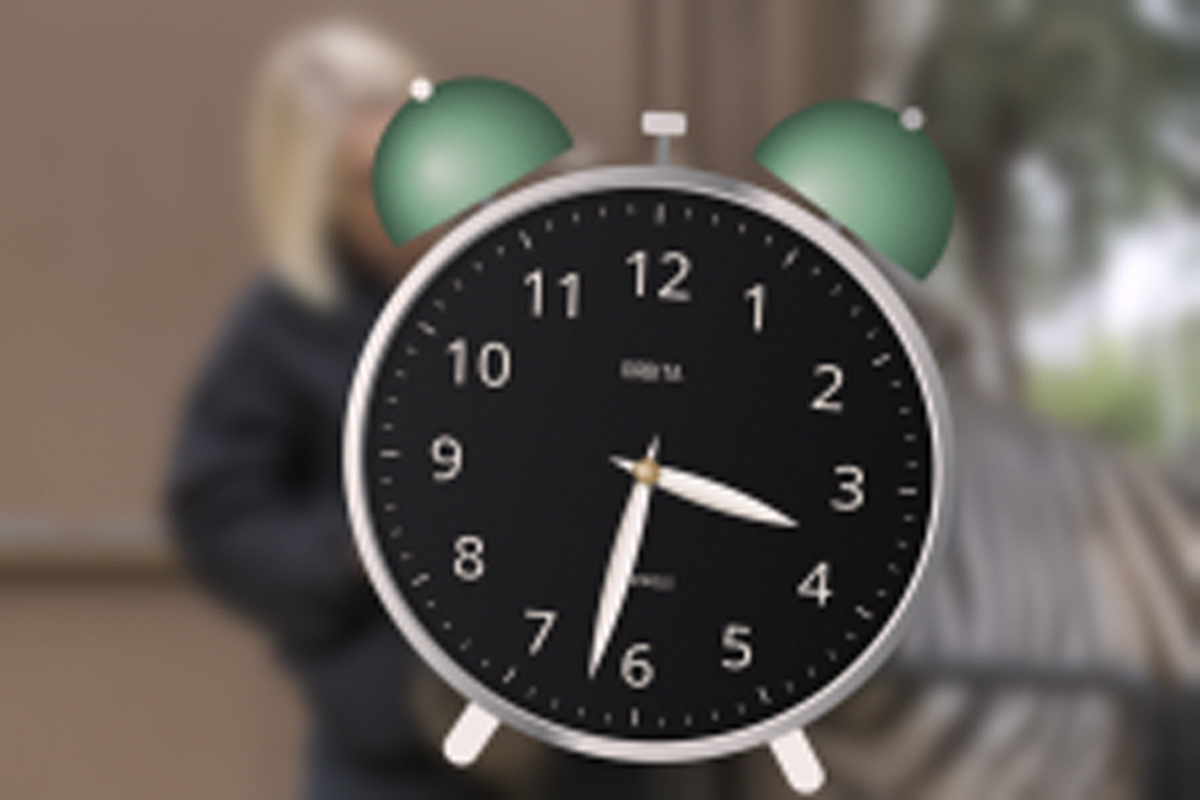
**3:32**
